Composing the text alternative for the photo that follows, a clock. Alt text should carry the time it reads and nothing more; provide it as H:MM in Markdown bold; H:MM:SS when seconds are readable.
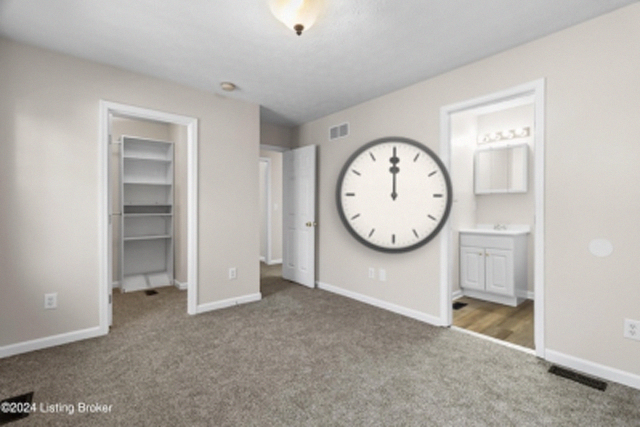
**12:00**
